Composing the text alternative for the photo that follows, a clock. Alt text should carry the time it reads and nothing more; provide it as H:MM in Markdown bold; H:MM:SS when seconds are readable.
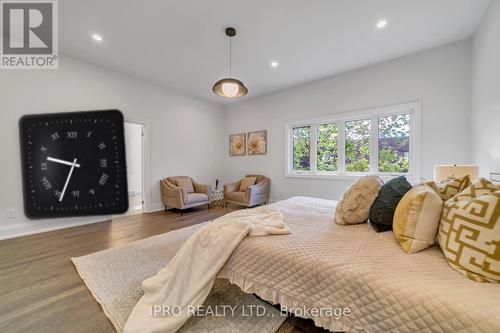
**9:34**
